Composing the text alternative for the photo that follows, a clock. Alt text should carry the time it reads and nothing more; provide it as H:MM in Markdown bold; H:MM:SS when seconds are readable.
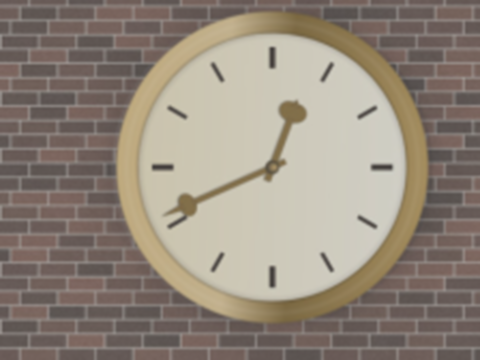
**12:41**
